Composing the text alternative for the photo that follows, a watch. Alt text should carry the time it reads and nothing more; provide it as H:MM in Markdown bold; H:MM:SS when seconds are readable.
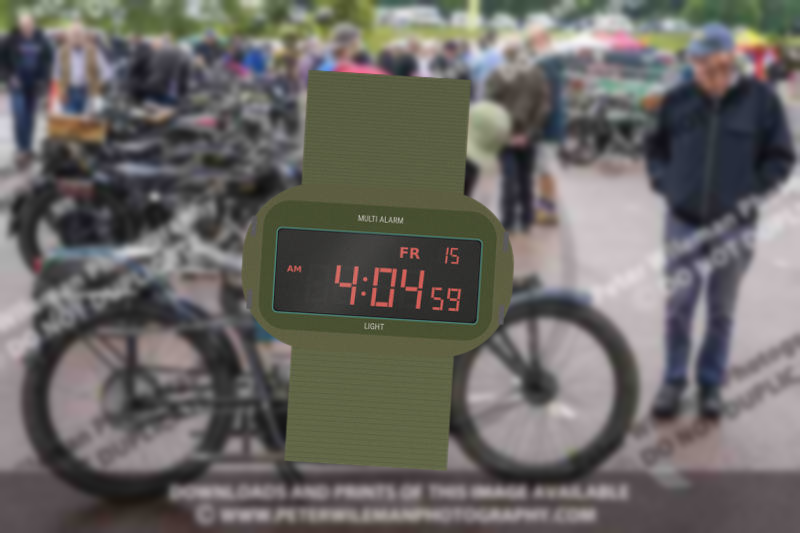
**4:04:59**
